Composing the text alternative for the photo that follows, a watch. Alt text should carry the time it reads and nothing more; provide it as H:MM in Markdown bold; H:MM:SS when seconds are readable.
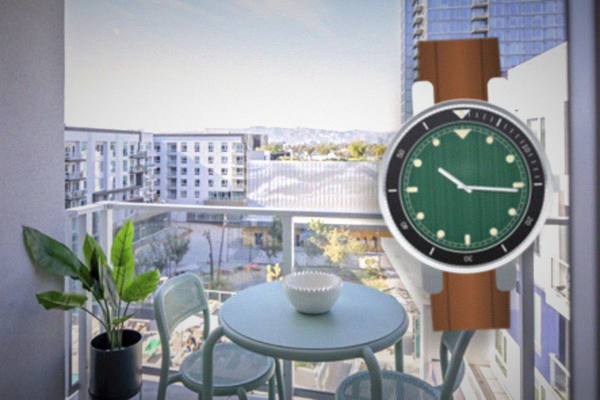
**10:16**
